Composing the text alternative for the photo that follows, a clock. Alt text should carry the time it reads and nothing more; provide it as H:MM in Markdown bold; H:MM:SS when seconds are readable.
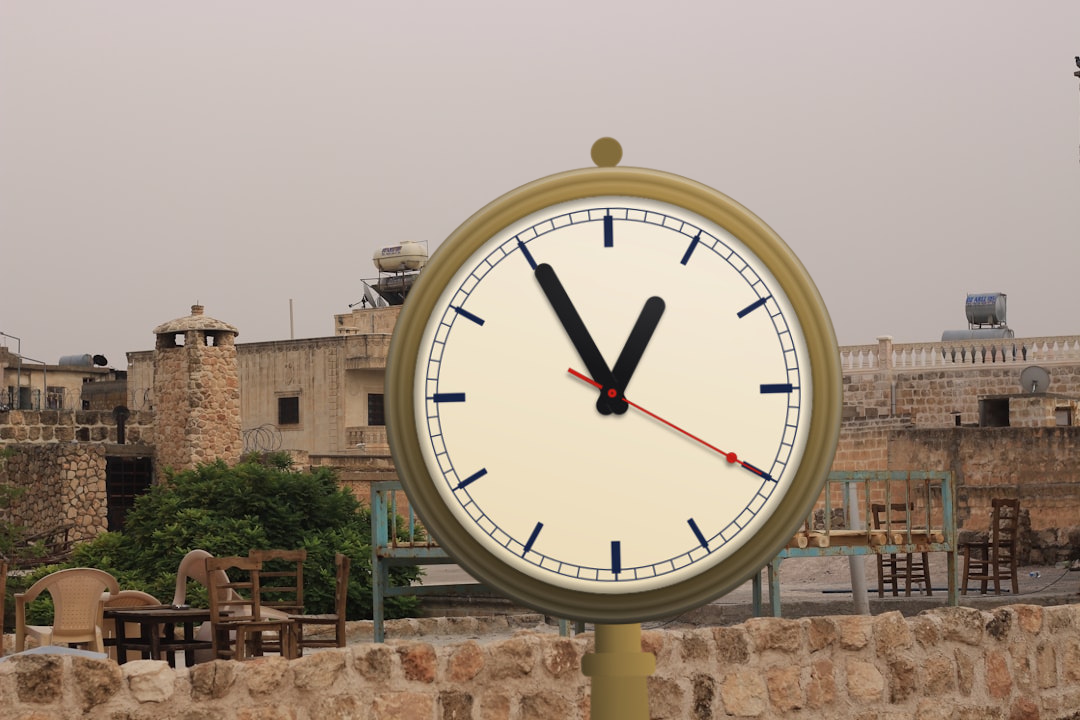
**12:55:20**
